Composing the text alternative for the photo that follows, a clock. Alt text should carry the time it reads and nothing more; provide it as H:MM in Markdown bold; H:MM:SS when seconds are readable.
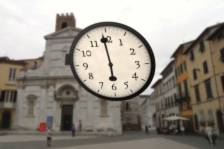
**5:59**
